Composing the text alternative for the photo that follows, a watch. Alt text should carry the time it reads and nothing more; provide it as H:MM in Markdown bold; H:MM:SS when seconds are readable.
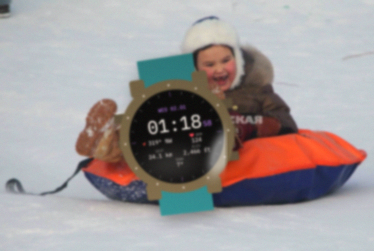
**1:18**
